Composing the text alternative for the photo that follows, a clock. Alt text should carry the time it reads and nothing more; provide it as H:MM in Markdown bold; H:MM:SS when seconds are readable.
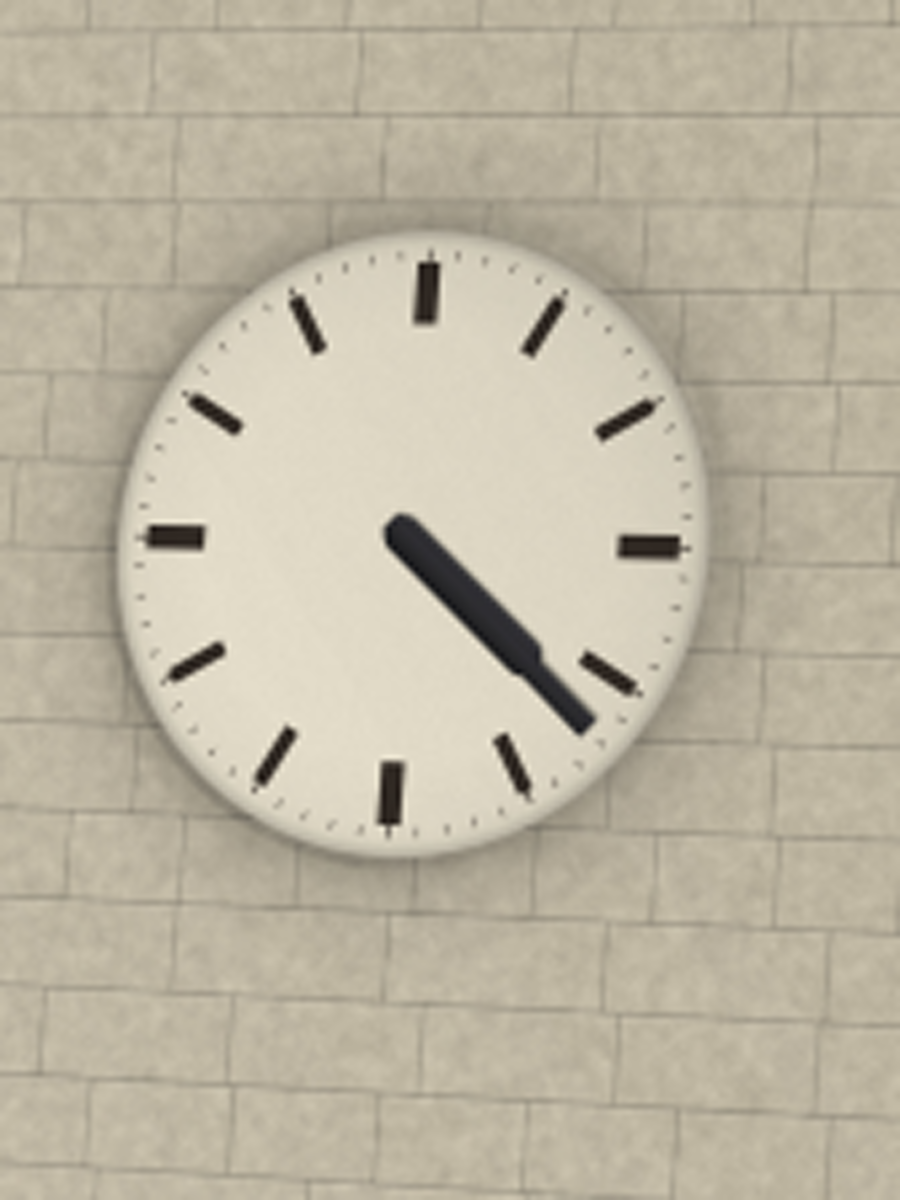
**4:22**
